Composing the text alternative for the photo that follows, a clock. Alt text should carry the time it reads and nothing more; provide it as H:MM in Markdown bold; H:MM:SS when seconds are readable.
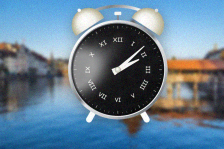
**2:08**
